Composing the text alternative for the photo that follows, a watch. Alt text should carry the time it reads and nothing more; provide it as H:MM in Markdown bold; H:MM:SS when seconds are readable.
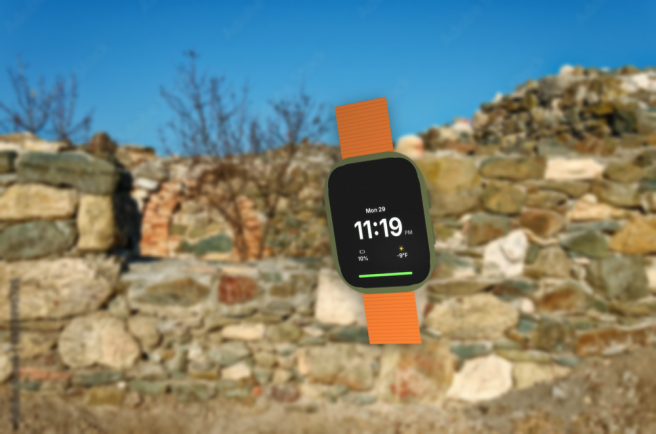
**11:19**
